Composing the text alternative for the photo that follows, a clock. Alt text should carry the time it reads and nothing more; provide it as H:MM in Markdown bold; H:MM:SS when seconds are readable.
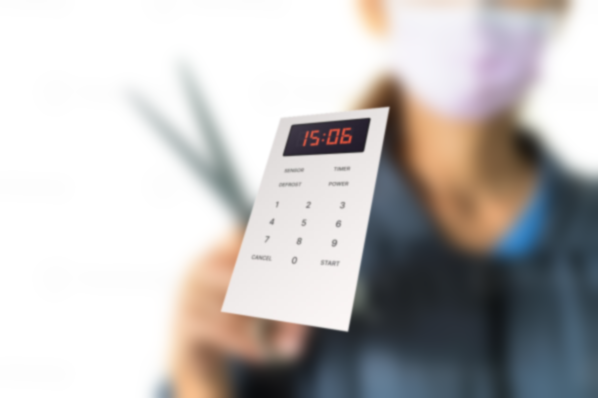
**15:06**
